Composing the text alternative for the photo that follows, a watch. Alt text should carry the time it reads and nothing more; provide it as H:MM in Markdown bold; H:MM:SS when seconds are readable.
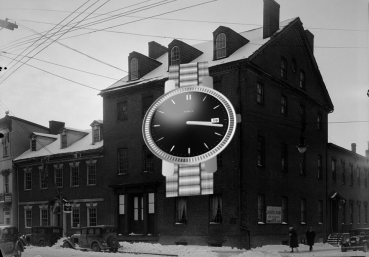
**3:17**
